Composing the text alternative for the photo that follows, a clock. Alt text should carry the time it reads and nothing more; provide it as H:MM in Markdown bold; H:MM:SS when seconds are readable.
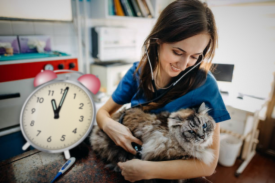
**11:01**
